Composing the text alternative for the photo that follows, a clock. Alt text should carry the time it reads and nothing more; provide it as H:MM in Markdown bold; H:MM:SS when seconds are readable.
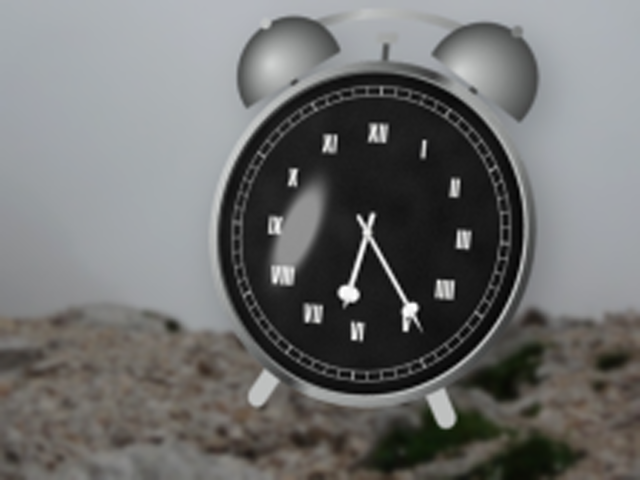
**6:24**
